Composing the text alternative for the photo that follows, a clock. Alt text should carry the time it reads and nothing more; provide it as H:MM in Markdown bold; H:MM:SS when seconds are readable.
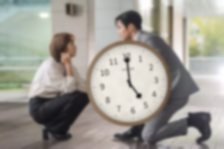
**5:00**
